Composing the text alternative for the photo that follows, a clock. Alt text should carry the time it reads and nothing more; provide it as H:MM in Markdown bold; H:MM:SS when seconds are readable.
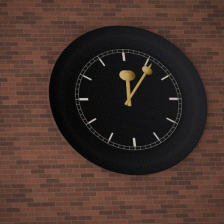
**12:06**
